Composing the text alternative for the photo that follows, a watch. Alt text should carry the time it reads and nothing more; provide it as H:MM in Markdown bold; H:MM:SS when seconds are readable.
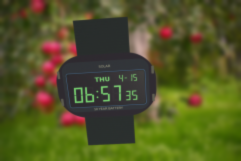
**6:57:35**
